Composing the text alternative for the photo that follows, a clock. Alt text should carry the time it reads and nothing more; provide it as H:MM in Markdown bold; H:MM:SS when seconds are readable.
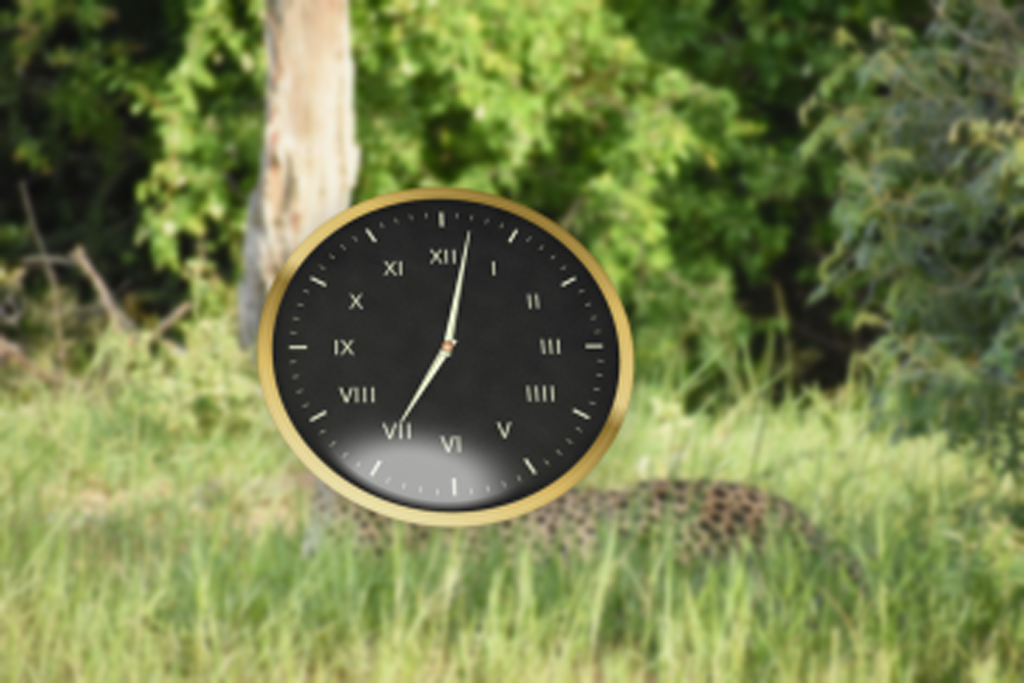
**7:02**
